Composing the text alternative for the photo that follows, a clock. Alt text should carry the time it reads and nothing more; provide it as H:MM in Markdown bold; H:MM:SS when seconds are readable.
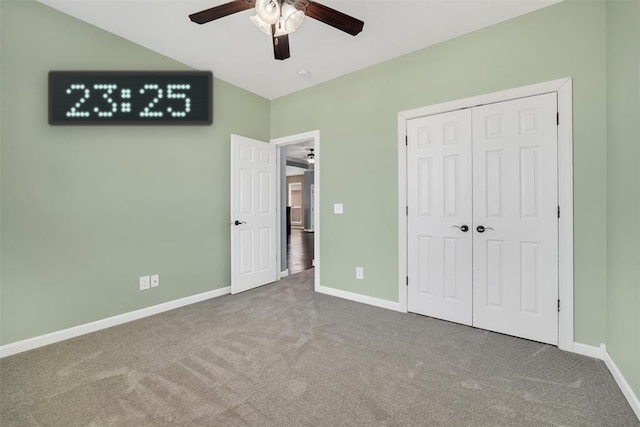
**23:25**
